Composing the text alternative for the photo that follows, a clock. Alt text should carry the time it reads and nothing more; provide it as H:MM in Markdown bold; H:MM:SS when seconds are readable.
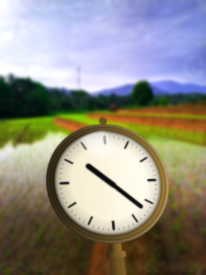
**10:22**
